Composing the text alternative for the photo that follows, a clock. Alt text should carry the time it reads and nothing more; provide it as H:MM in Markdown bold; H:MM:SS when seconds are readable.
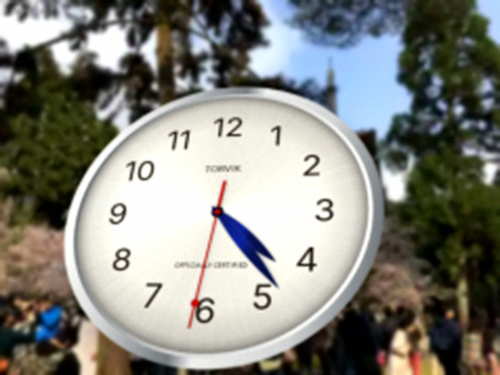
**4:23:31**
